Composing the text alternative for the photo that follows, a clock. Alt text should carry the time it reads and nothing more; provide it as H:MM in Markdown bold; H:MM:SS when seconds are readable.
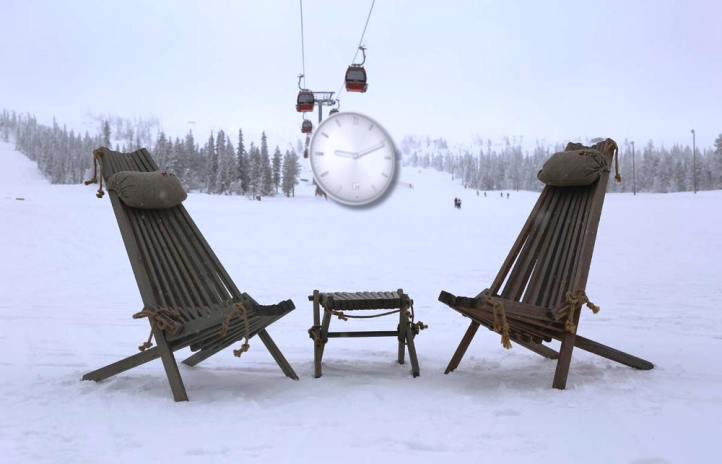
**9:11**
